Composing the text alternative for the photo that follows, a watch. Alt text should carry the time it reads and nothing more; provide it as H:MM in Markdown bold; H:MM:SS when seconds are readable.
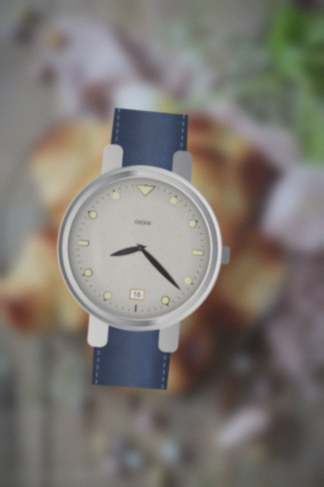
**8:22**
